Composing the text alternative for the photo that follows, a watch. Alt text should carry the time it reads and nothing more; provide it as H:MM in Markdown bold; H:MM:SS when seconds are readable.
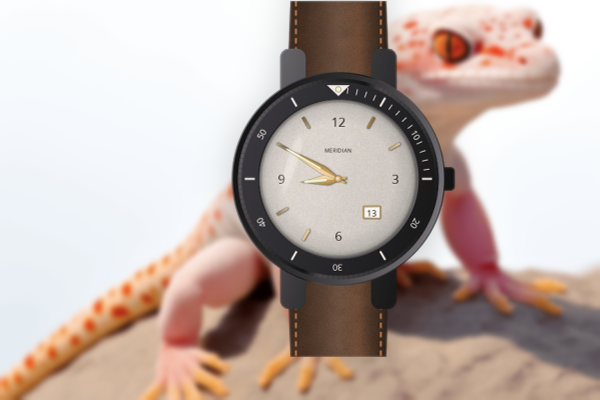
**8:50**
